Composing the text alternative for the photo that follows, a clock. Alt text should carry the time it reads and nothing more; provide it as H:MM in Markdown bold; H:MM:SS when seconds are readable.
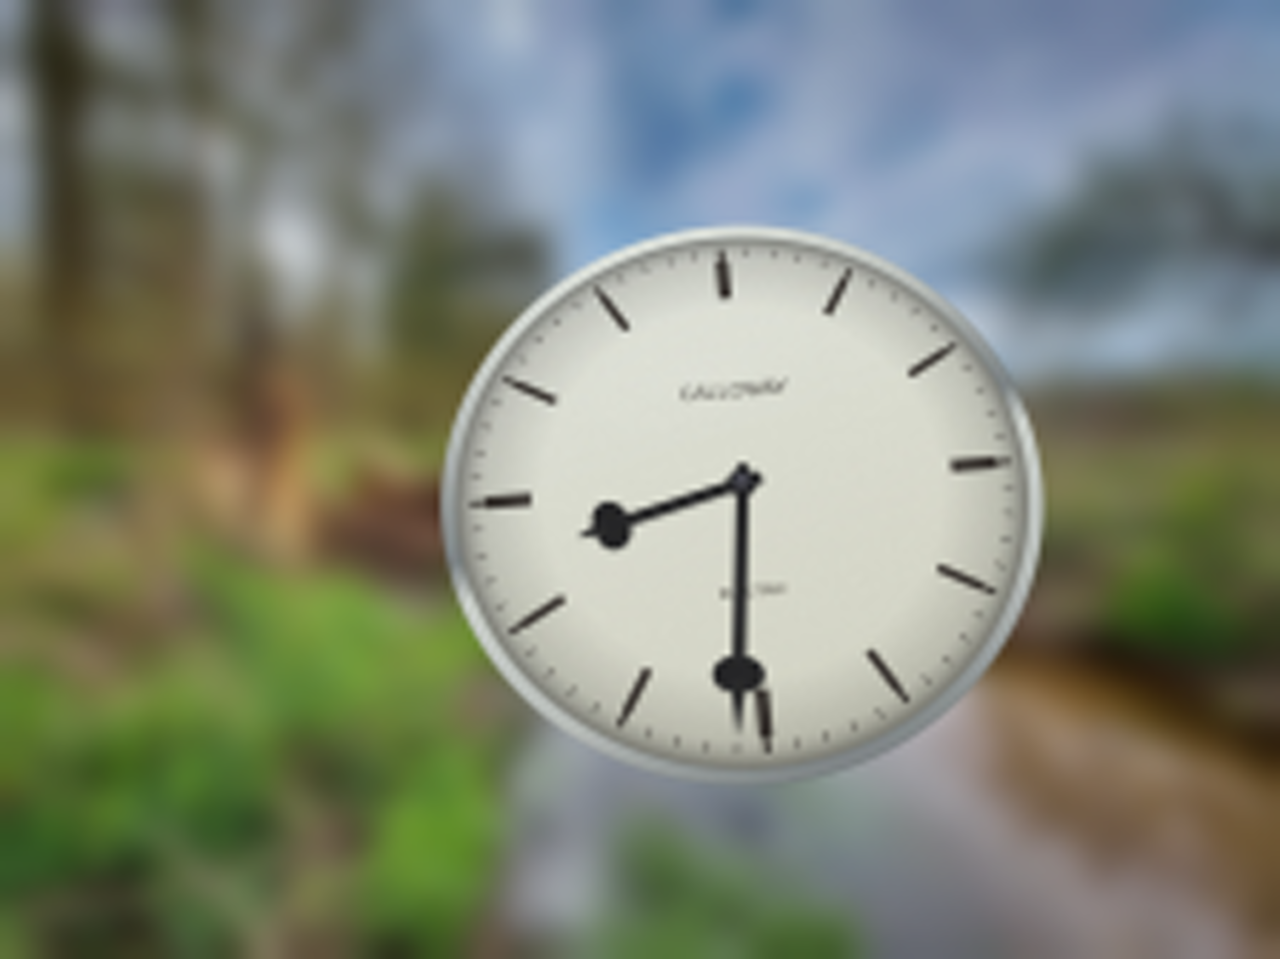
**8:31**
